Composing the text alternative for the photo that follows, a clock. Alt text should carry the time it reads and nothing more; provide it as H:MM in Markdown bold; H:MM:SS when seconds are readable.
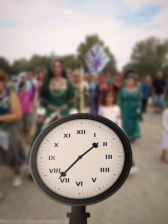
**1:37**
